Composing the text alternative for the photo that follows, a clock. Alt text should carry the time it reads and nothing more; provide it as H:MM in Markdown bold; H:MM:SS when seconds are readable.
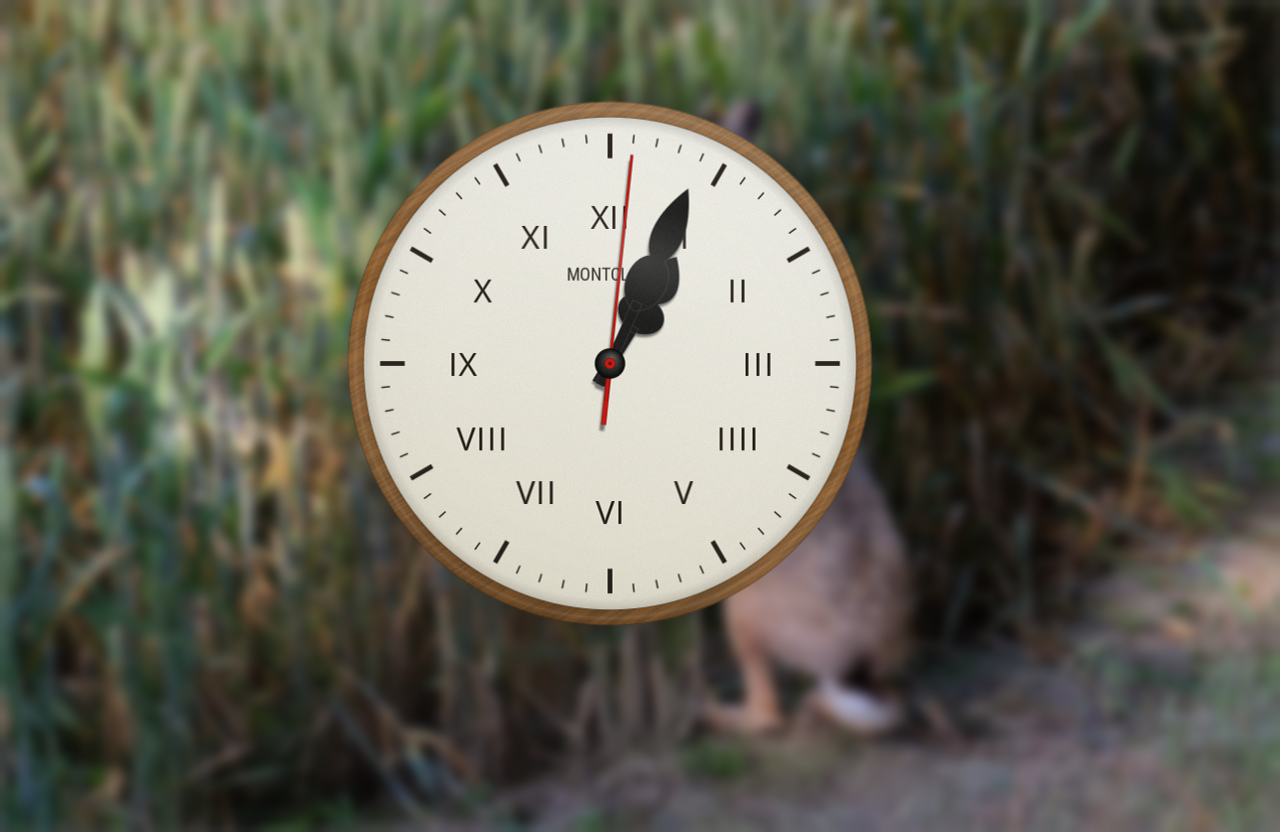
**1:04:01**
